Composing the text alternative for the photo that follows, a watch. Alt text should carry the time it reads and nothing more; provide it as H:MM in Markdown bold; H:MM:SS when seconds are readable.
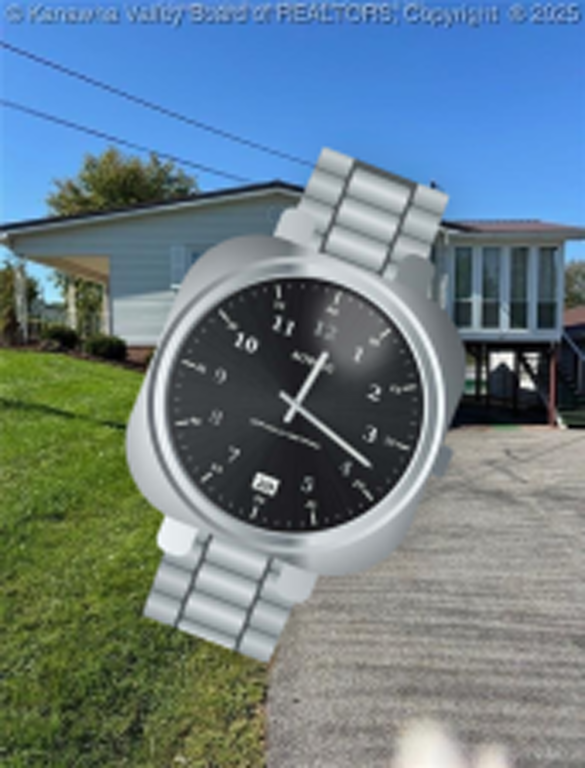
**12:18**
